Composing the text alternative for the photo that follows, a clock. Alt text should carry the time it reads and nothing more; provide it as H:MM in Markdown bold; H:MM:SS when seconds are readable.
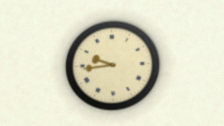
**9:44**
